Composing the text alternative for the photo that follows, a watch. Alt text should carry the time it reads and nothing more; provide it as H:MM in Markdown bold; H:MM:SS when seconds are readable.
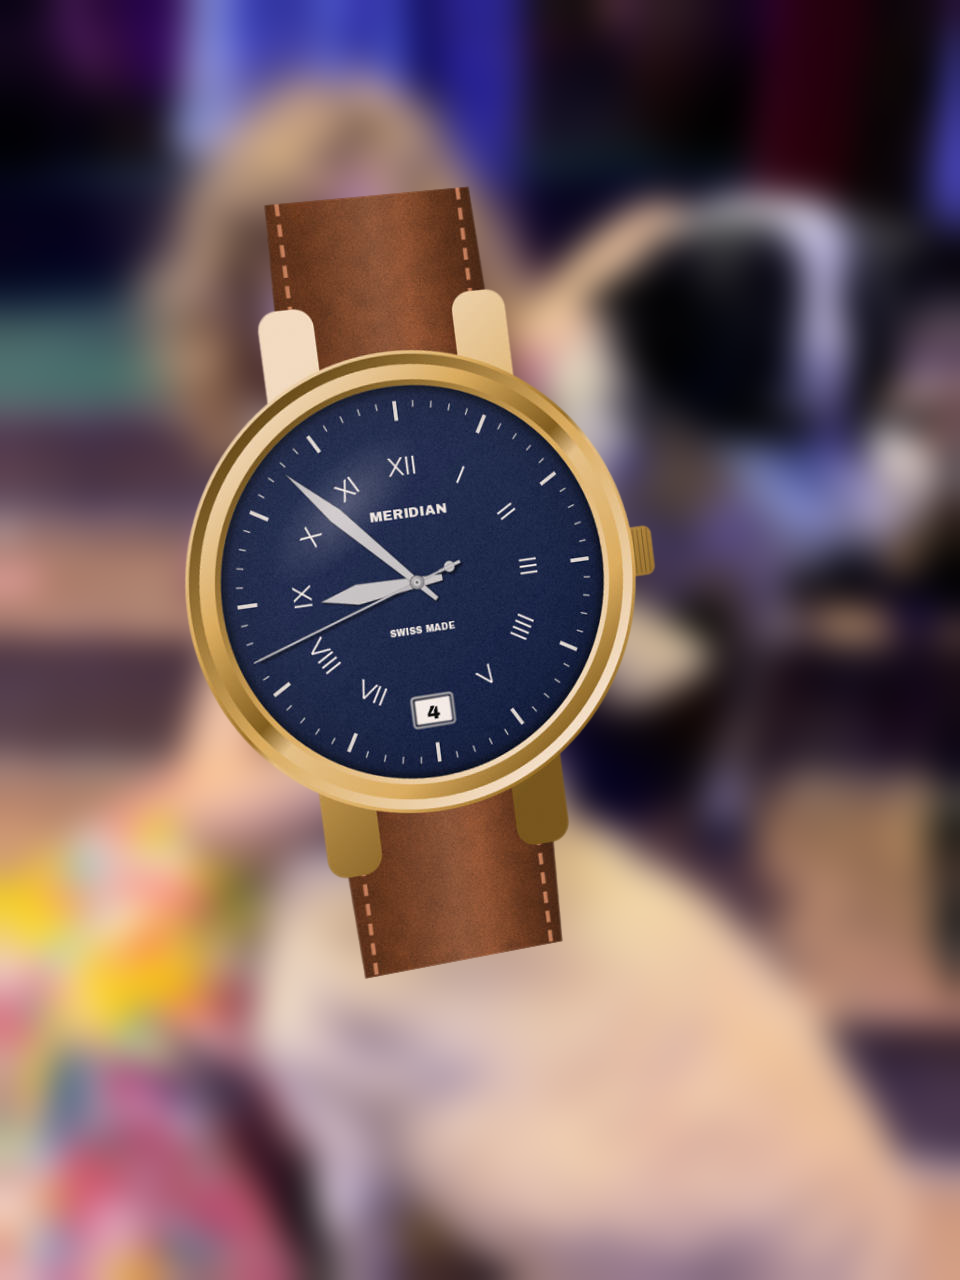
**8:52:42**
